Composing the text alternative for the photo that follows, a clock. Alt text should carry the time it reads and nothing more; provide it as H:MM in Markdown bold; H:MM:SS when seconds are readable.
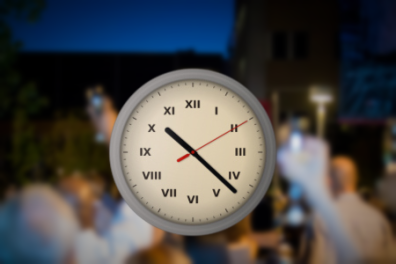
**10:22:10**
